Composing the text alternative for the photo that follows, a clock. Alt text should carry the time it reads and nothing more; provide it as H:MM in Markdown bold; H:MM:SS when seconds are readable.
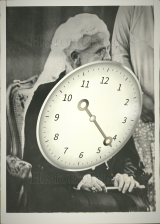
**10:22**
